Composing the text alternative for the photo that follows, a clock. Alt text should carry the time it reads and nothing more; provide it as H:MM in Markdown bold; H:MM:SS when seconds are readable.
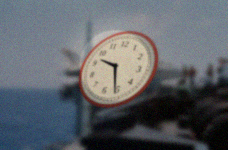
**9:26**
